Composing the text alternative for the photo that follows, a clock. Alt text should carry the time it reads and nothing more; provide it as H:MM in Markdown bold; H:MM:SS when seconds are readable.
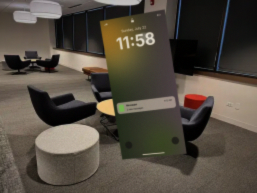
**11:58**
